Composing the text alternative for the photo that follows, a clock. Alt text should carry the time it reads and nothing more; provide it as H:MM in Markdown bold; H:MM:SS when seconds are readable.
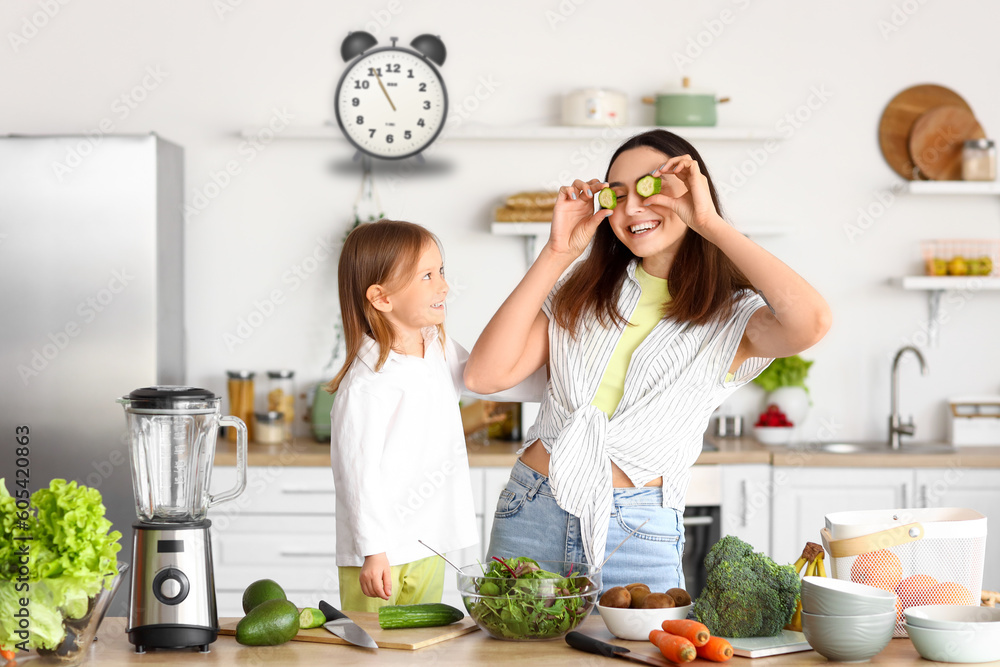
**10:55**
